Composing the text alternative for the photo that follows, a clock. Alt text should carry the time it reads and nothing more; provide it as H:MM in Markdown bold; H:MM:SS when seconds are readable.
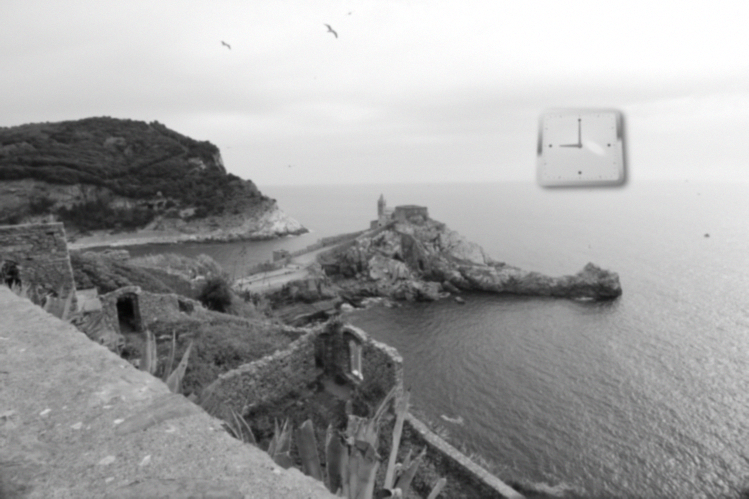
**9:00**
